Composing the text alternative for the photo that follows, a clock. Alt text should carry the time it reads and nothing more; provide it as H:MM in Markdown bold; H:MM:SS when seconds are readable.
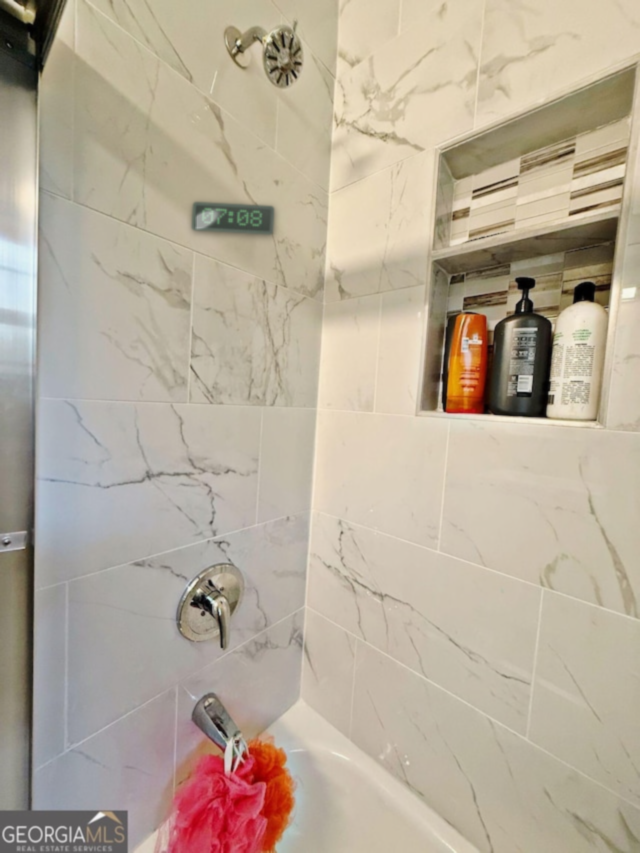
**7:08**
